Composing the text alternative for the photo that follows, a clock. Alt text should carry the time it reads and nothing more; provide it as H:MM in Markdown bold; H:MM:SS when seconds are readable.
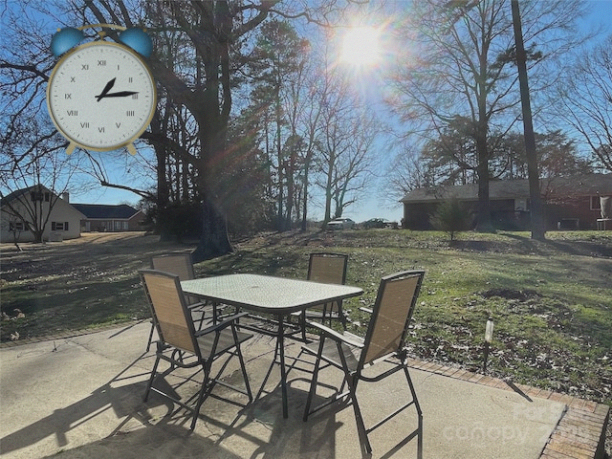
**1:14**
